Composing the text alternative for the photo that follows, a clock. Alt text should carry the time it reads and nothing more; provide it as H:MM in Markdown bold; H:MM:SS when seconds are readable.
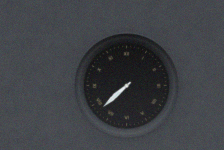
**7:38**
